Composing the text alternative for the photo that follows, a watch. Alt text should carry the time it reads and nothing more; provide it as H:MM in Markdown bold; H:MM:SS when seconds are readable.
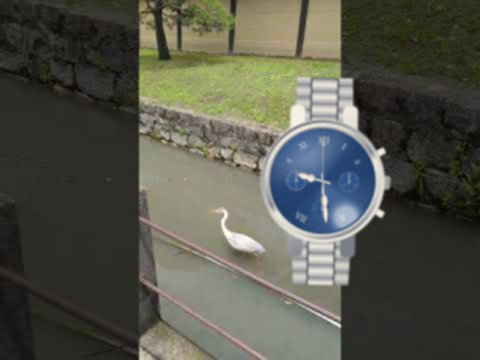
**9:29**
